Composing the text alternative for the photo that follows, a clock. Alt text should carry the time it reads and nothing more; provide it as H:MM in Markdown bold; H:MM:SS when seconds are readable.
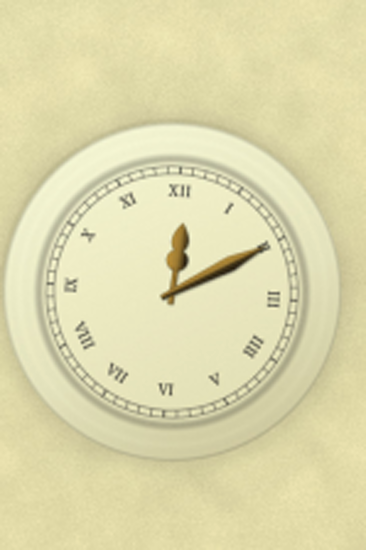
**12:10**
